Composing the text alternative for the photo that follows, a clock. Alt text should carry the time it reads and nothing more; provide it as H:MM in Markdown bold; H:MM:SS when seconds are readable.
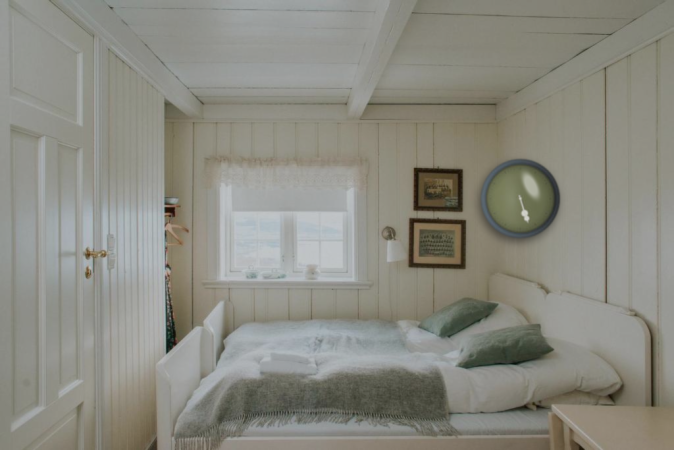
**5:27**
